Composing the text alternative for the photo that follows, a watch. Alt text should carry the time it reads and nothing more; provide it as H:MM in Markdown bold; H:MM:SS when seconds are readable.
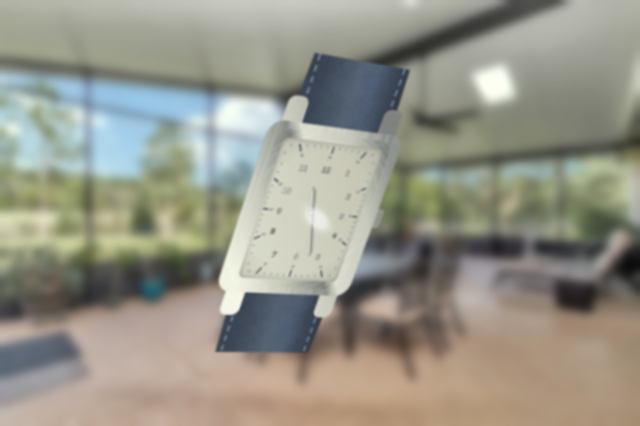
**11:27**
